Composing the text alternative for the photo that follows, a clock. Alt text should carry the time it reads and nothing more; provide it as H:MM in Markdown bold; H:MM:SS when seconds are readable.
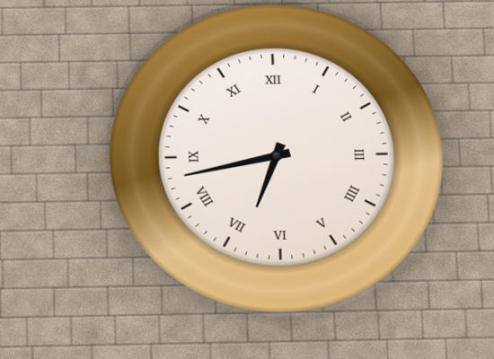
**6:43**
